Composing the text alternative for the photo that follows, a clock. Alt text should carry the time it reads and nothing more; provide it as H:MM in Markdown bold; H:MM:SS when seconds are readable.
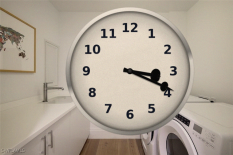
**3:19**
